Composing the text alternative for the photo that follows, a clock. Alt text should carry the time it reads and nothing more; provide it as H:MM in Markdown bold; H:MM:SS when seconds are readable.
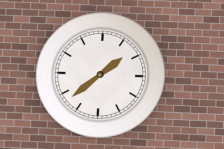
**1:38**
